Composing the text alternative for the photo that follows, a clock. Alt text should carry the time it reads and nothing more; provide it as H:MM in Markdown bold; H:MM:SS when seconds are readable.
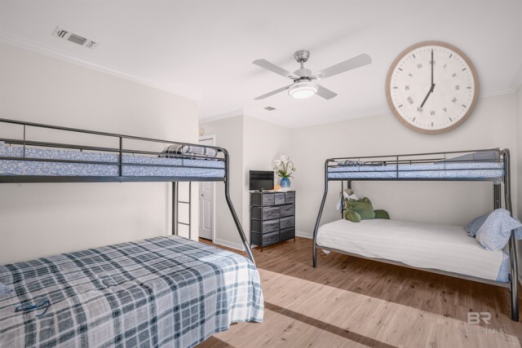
**7:00**
